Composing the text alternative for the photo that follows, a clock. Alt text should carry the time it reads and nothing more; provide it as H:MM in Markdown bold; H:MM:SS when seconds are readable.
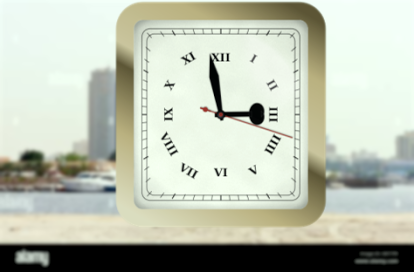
**2:58:18**
